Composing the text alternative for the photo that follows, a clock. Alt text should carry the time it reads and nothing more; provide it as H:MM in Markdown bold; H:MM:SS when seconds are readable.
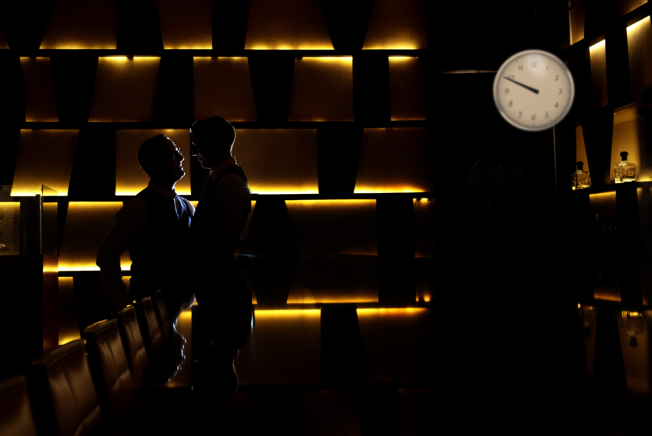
**9:49**
